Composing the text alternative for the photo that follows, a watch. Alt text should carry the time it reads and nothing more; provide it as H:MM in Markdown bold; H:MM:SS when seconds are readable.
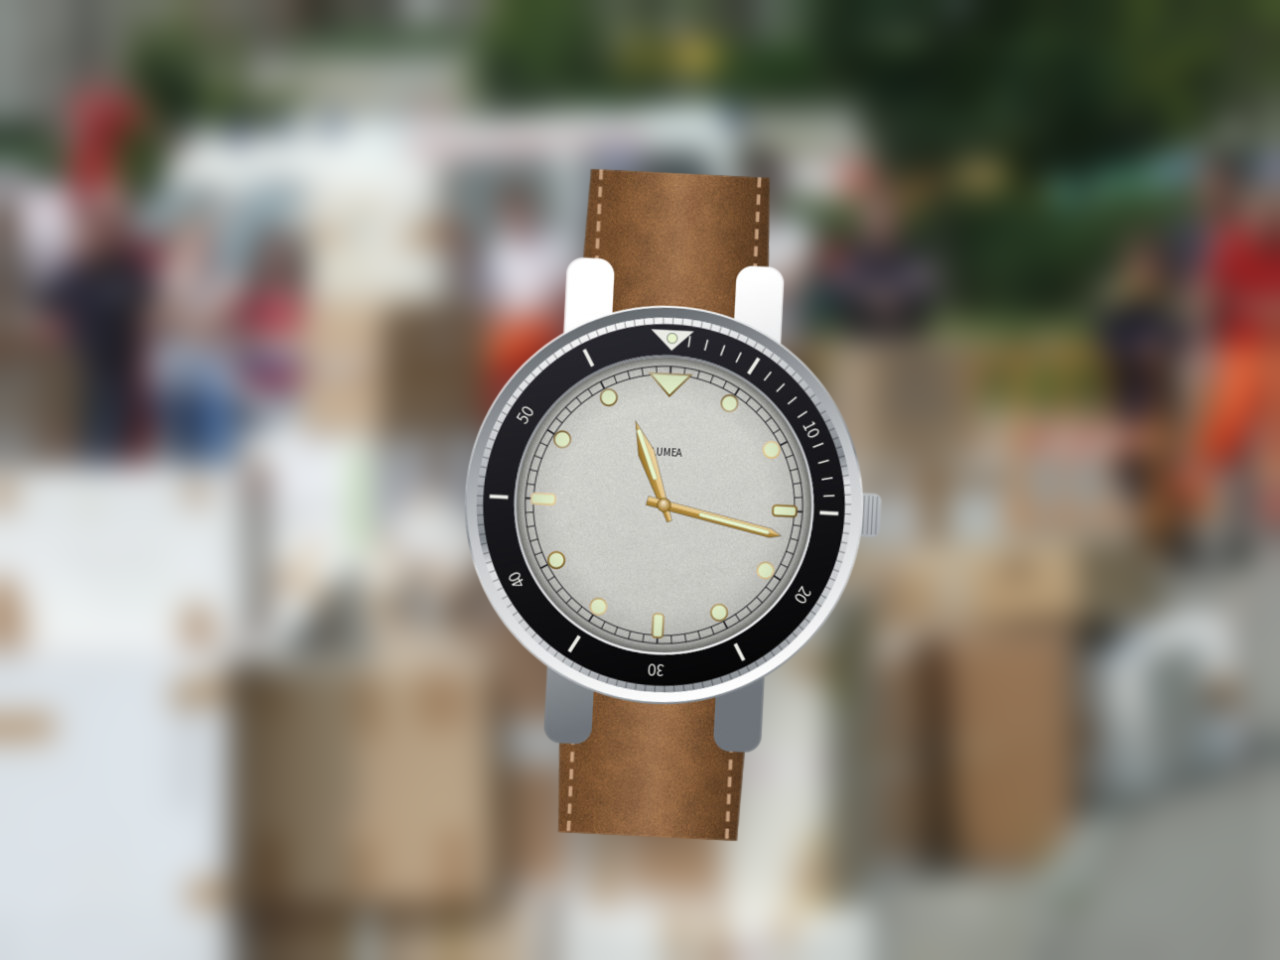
**11:17**
